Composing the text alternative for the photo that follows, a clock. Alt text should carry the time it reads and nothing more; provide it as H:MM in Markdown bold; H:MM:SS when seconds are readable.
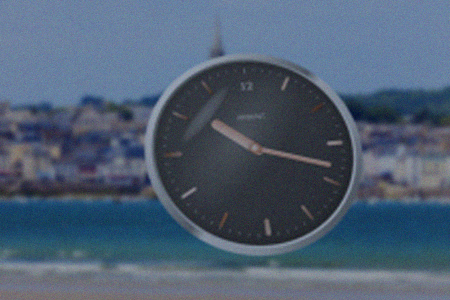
**10:18**
